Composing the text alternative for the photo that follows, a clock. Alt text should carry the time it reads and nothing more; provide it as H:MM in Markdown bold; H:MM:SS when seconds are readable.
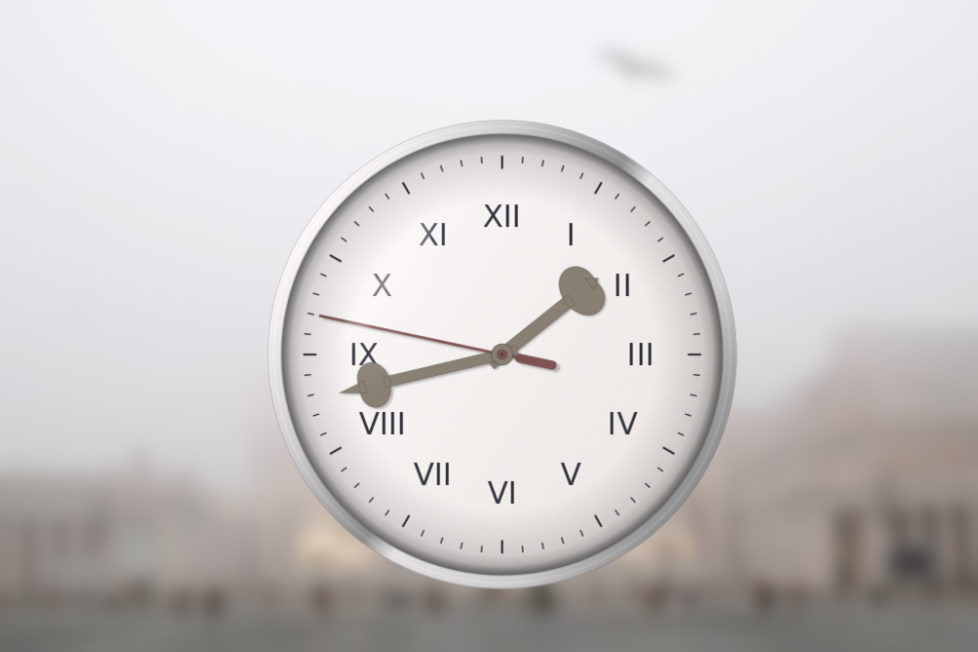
**1:42:47**
